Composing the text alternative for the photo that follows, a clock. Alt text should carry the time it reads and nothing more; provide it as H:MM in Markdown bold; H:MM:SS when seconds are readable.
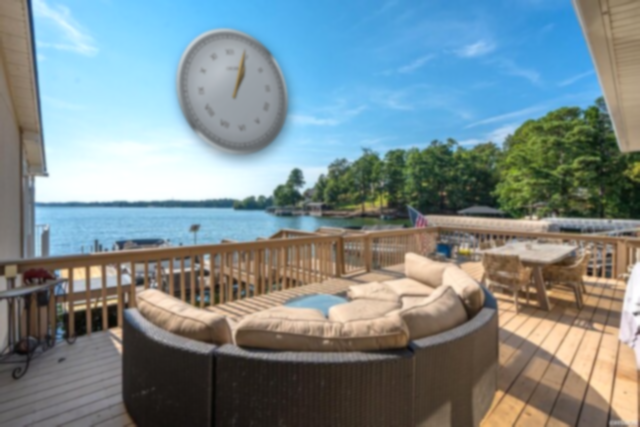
**1:04**
